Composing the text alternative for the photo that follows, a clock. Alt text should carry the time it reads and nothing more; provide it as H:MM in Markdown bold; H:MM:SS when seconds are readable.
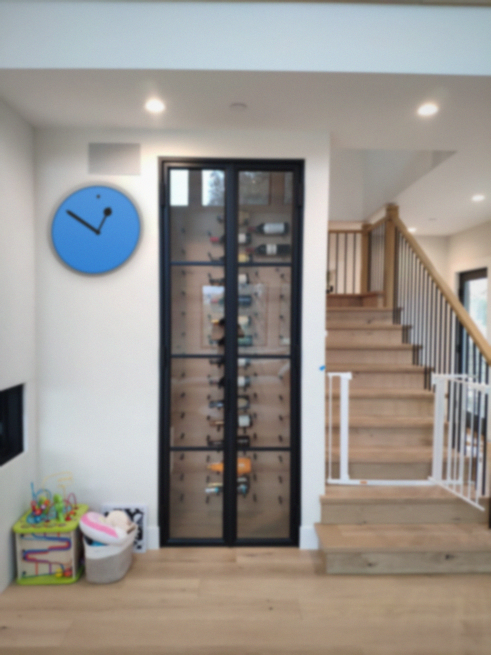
**12:51**
